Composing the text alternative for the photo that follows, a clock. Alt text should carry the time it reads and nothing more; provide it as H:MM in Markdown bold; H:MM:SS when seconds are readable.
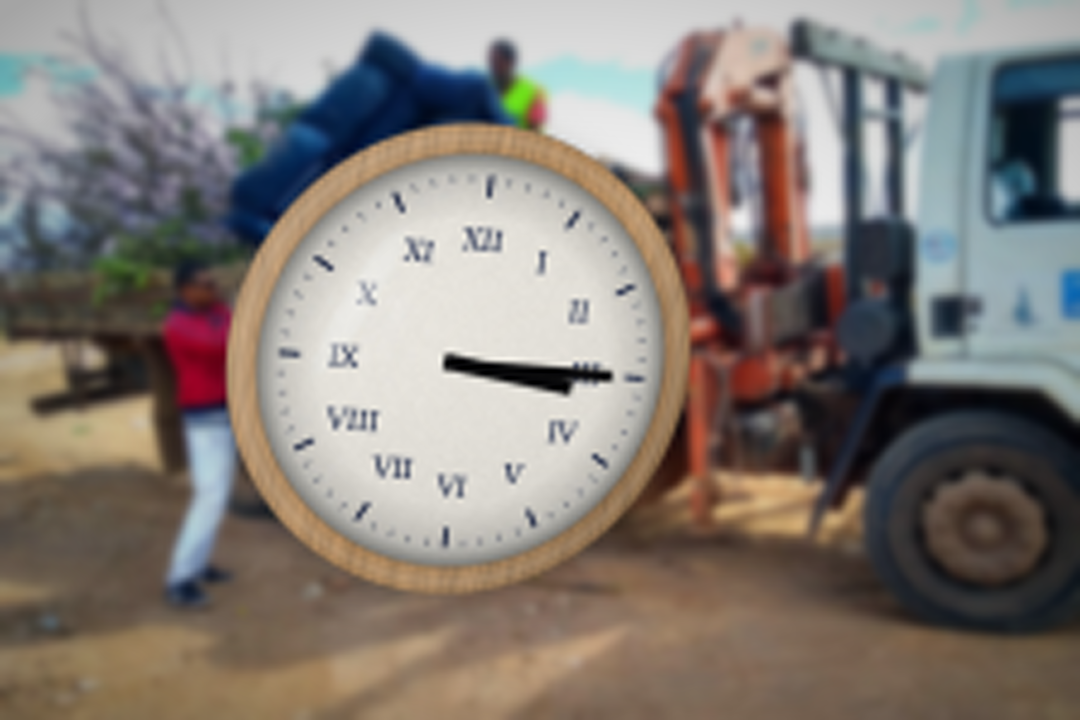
**3:15**
